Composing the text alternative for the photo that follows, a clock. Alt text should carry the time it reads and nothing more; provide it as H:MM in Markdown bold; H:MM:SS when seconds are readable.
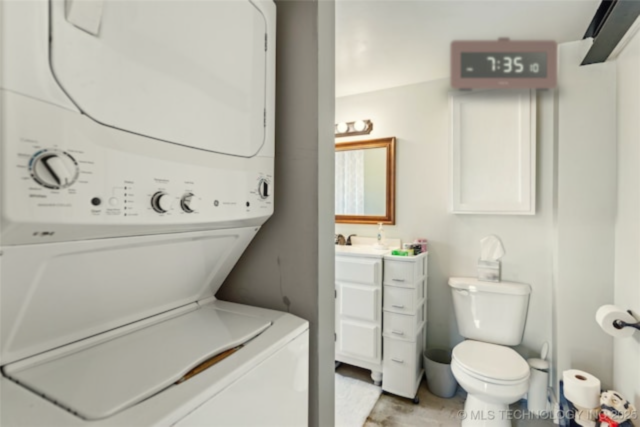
**7:35**
